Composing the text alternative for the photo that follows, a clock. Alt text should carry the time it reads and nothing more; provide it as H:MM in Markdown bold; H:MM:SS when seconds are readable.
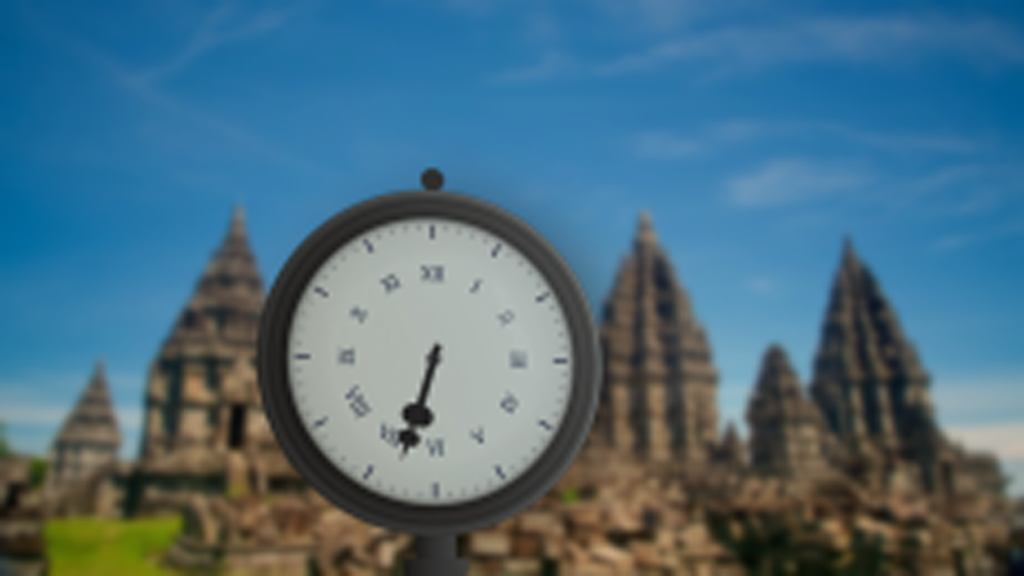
**6:33**
